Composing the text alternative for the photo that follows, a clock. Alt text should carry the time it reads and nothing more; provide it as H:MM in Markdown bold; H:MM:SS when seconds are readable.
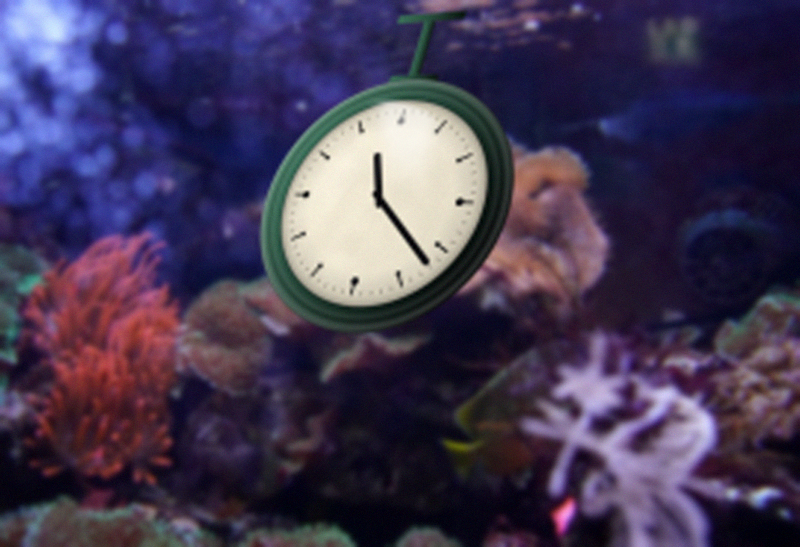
**11:22**
